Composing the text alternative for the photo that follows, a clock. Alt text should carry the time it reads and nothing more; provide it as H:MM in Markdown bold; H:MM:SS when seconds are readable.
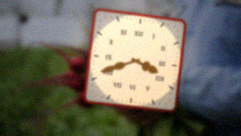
**3:41**
